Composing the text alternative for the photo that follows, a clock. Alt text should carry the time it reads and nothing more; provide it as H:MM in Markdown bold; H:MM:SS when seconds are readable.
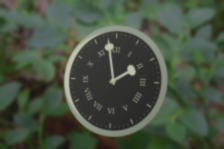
**1:58**
